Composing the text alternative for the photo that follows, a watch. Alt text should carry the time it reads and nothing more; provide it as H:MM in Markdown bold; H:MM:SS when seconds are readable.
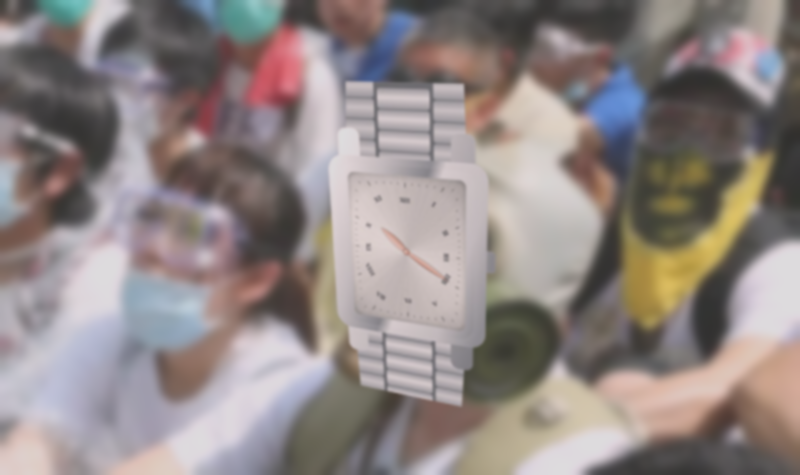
**10:20**
